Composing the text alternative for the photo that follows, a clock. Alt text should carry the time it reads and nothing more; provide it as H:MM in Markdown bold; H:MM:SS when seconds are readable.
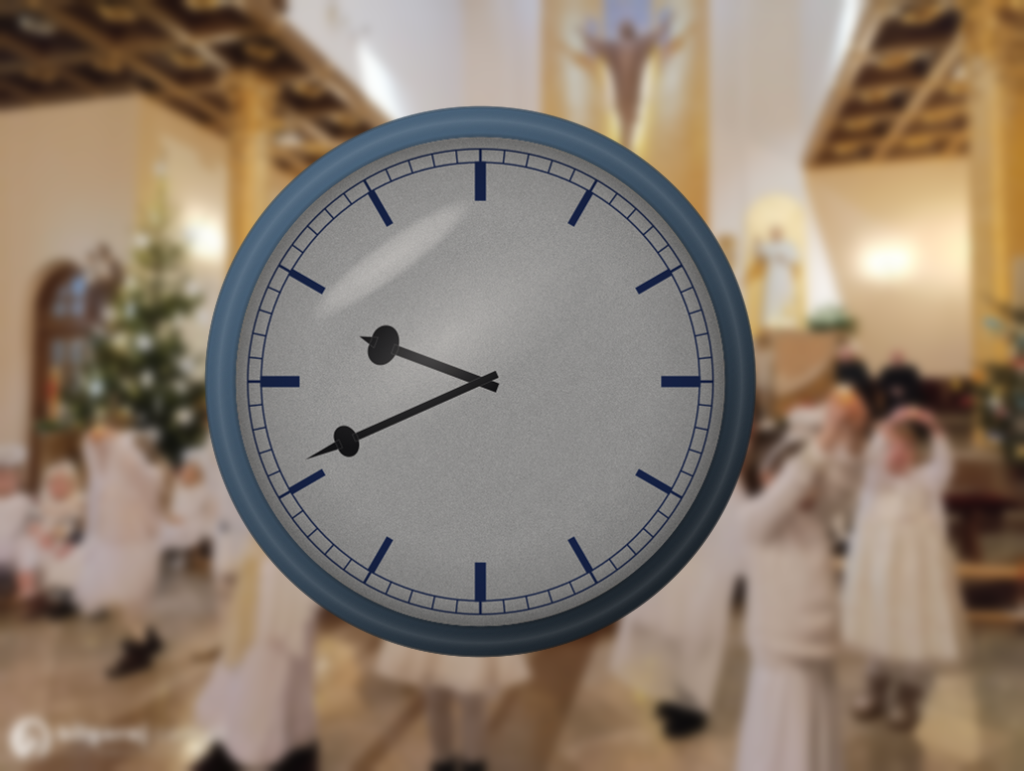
**9:41**
